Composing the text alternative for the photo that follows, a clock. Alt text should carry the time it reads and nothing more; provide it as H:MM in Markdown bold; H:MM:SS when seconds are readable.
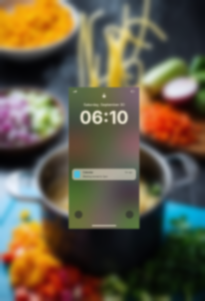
**6:10**
